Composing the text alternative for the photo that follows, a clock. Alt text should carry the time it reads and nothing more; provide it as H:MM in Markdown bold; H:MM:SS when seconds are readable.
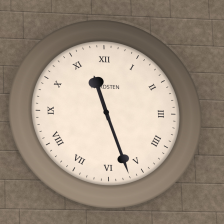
**11:27**
